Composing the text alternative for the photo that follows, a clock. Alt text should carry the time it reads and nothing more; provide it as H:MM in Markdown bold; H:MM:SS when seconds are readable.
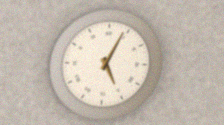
**5:04**
